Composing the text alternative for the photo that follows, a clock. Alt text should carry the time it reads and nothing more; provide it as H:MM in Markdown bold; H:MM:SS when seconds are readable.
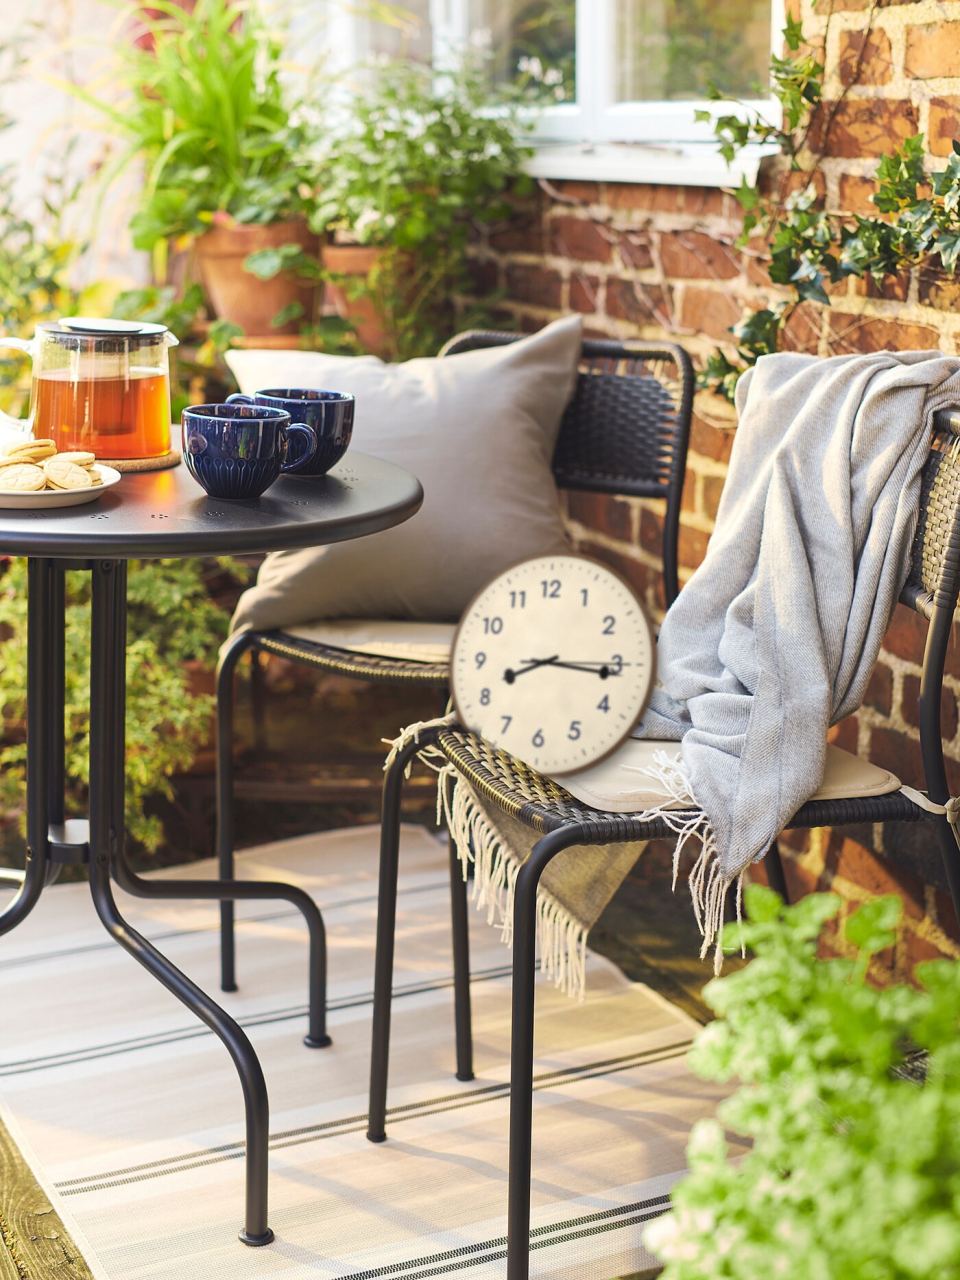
**8:16:15**
